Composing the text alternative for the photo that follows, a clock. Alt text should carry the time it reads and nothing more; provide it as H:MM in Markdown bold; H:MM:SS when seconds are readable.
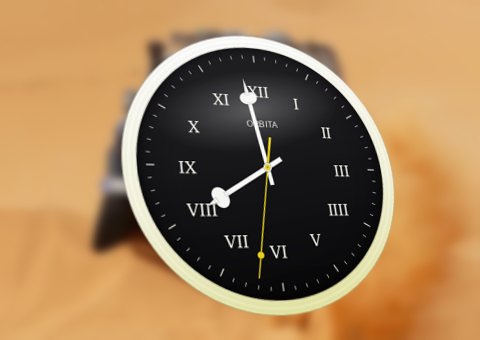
**7:58:32**
